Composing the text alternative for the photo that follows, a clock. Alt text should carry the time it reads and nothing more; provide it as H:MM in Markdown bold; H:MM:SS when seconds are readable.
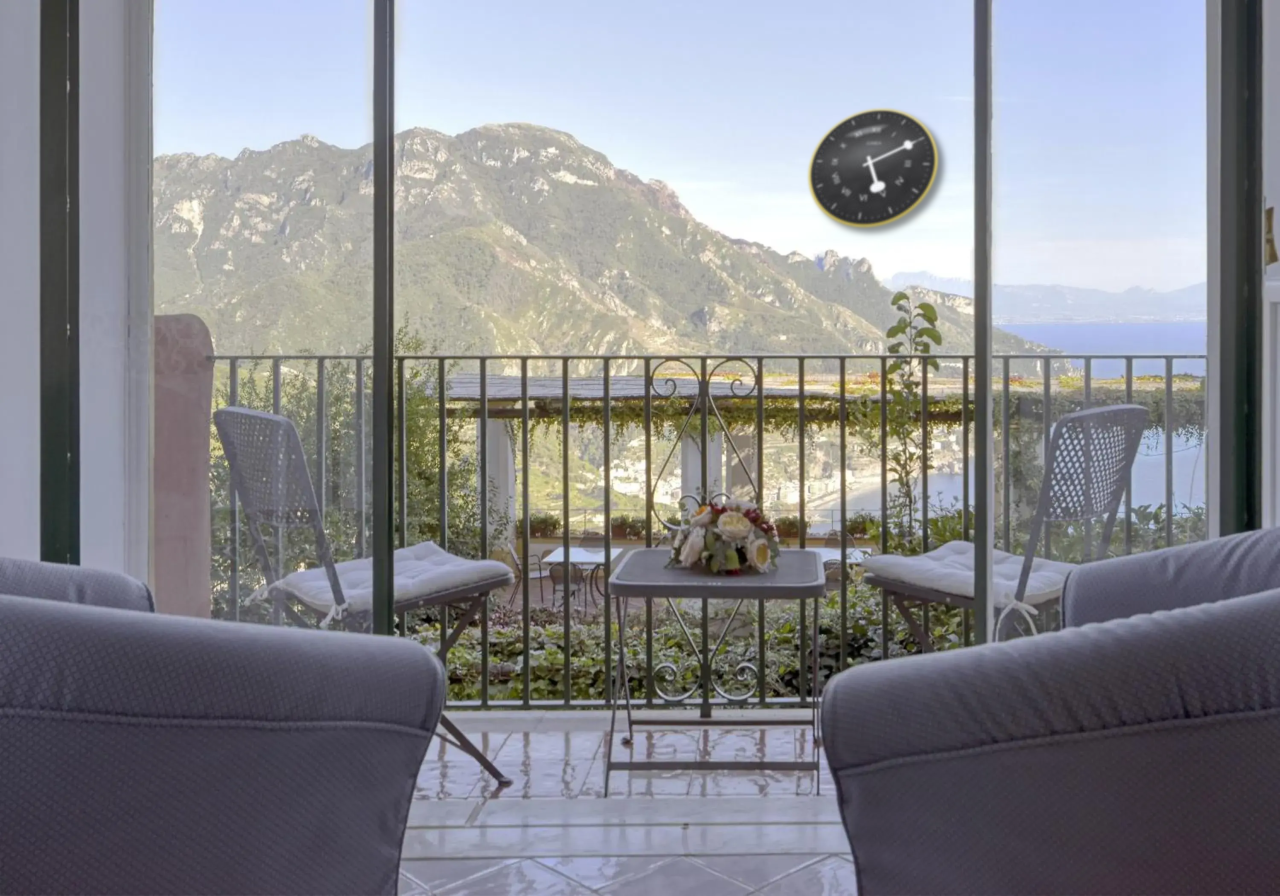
**5:10**
